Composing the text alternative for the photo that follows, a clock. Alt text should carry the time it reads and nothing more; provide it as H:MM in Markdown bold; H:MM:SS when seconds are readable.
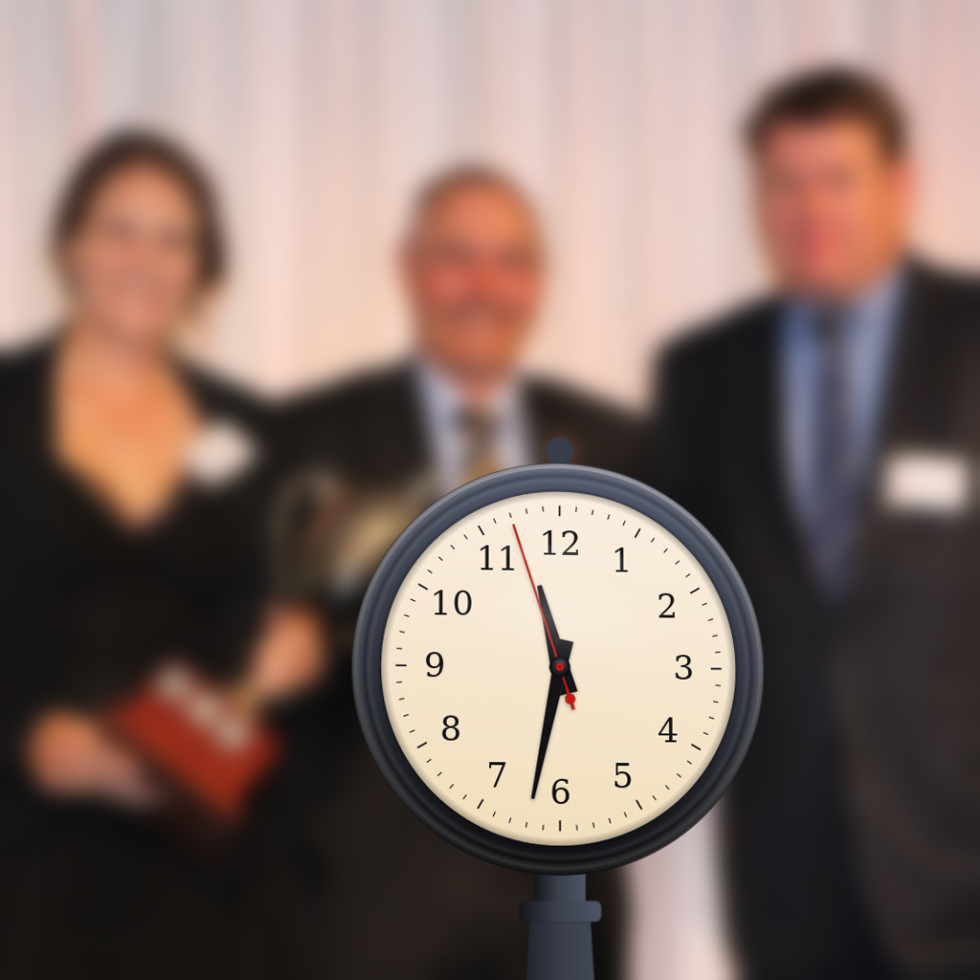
**11:31:57**
